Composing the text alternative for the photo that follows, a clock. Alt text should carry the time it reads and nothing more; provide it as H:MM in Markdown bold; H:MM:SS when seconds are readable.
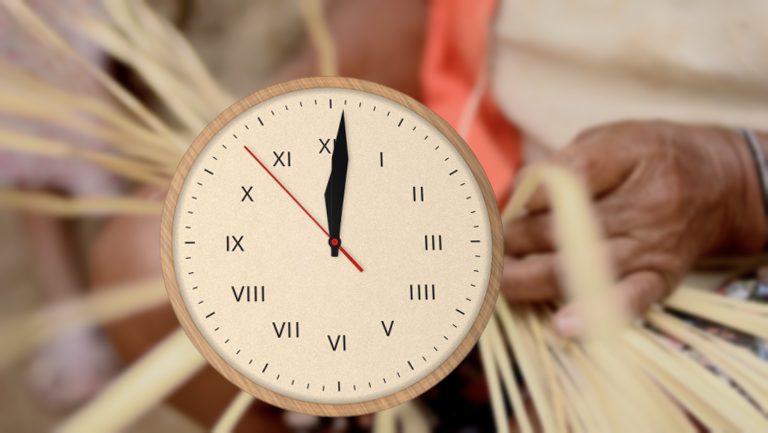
**12:00:53**
